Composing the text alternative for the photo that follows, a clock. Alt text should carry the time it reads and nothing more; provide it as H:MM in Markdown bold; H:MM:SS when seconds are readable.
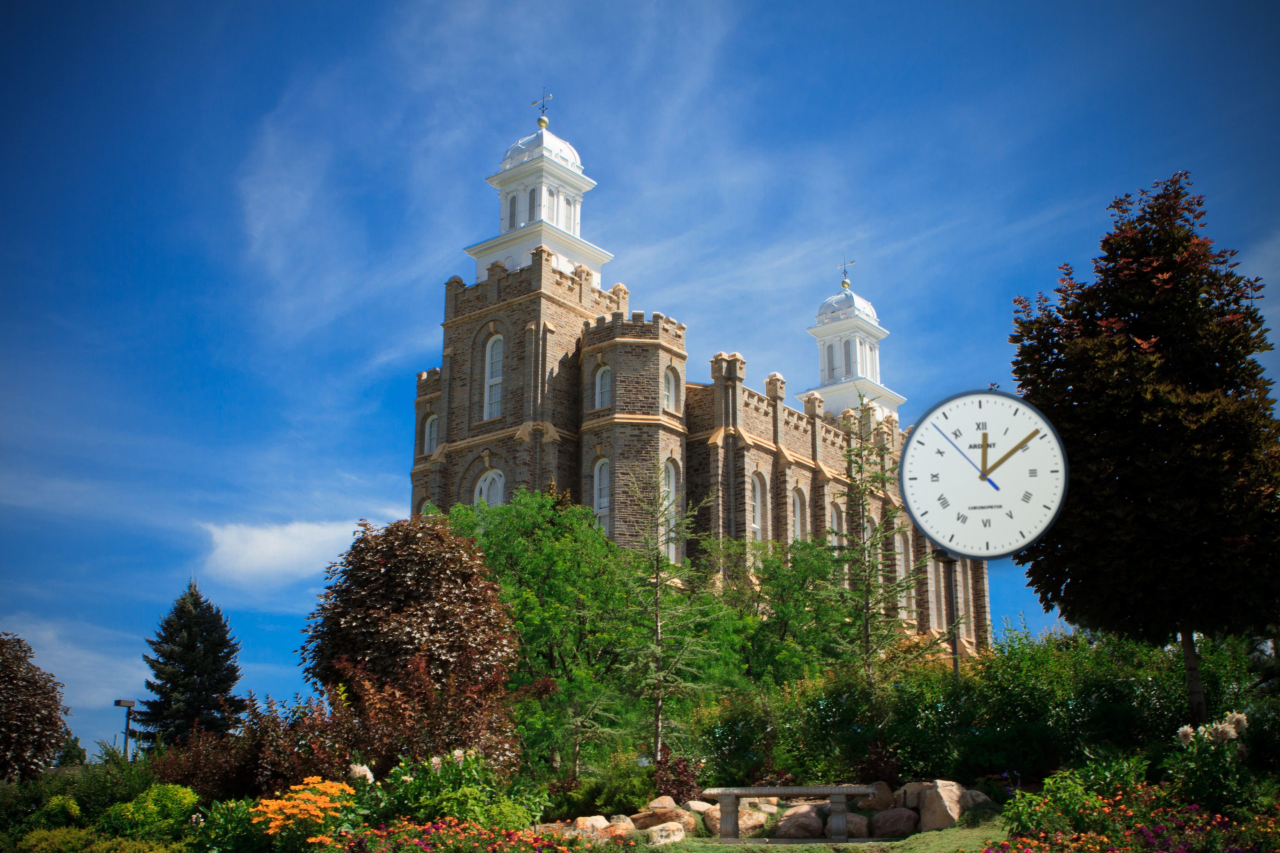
**12:08:53**
